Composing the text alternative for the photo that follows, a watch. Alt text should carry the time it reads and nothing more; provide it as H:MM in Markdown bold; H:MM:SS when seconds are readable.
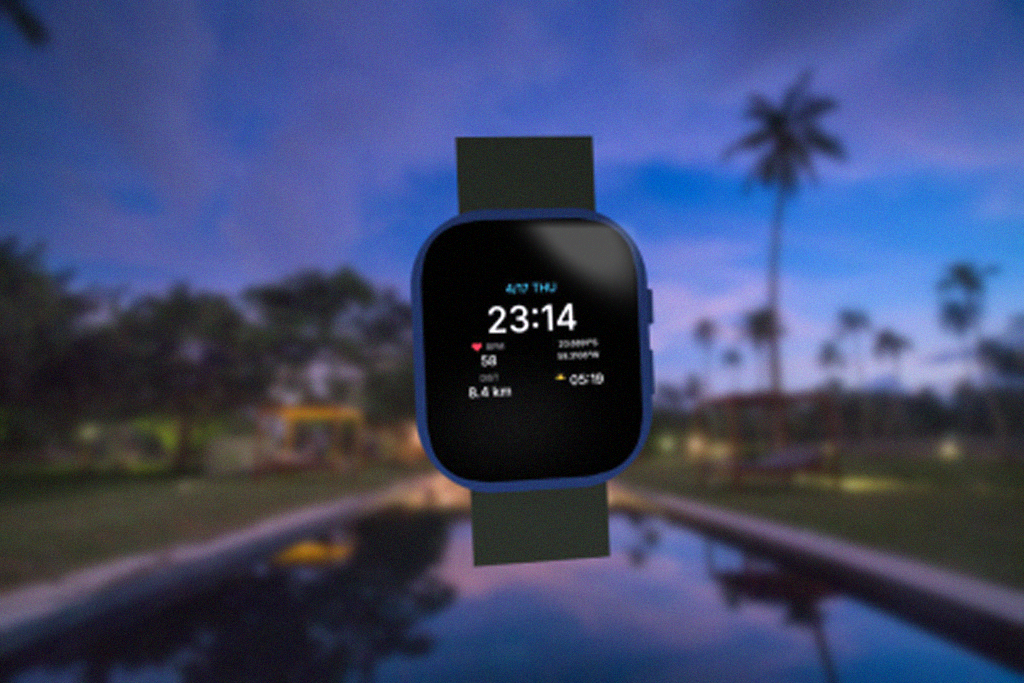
**23:14**
